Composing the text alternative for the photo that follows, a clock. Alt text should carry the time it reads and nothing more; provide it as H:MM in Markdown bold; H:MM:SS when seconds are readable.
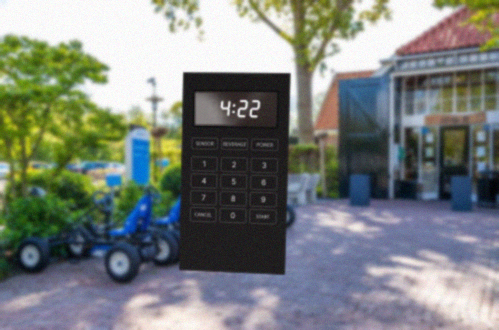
**4:22**
